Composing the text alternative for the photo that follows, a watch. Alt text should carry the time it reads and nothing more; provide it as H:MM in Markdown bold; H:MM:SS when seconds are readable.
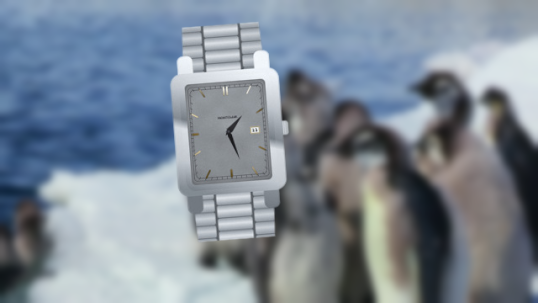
**1:27**
